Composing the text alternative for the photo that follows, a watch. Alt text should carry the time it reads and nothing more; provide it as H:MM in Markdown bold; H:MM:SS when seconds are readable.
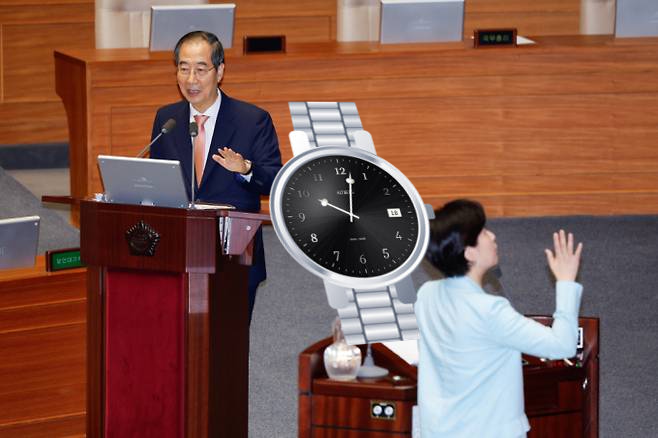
**10:02**
